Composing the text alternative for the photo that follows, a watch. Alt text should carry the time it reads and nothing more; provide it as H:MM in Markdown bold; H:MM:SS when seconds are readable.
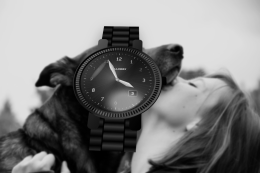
**3:56**
